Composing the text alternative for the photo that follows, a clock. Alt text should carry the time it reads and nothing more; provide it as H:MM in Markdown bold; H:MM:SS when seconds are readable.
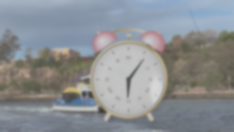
**6:06**
